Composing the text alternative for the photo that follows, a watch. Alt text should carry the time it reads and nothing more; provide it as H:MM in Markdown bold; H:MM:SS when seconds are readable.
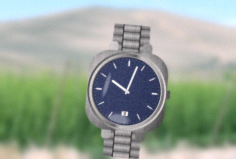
**10:03**
